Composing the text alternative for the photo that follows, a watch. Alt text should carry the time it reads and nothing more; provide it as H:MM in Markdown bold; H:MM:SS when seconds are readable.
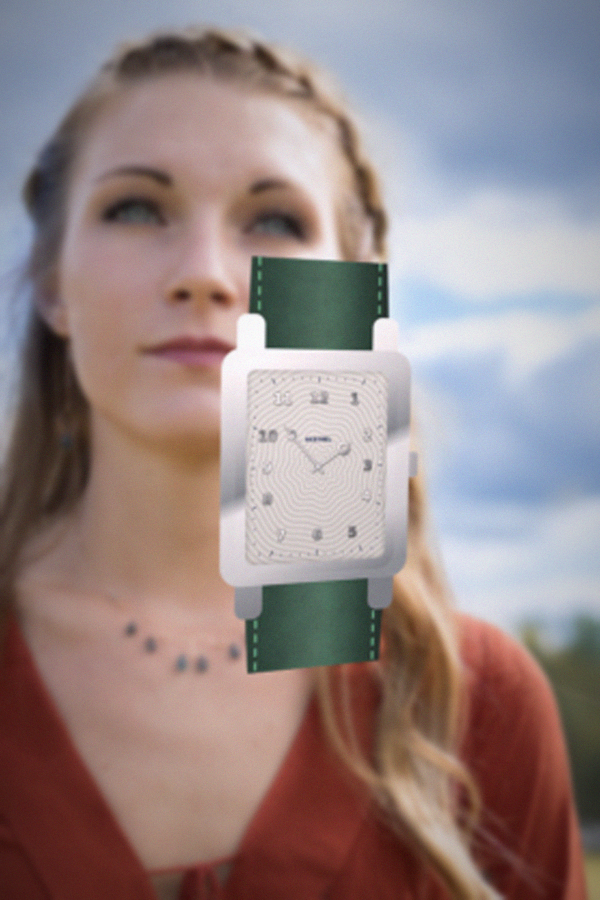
**1:53**
